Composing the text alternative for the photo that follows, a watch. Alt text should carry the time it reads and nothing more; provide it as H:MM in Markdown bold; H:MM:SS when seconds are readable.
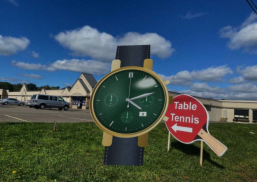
**4:12**
